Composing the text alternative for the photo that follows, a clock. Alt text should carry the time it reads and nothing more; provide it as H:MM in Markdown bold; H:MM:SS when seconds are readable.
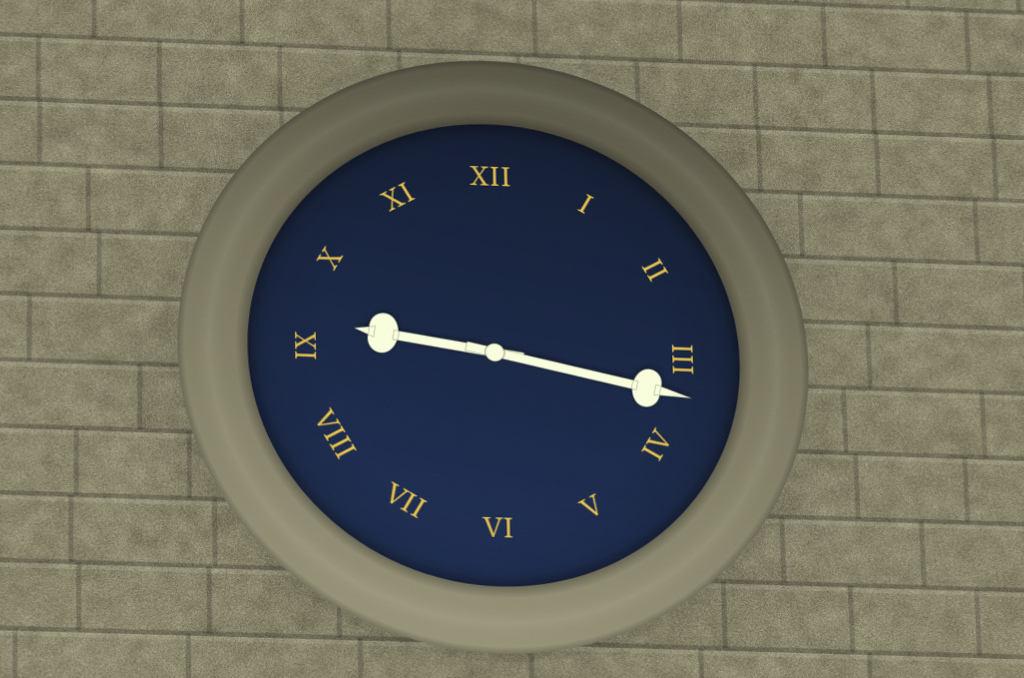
**9:17**
